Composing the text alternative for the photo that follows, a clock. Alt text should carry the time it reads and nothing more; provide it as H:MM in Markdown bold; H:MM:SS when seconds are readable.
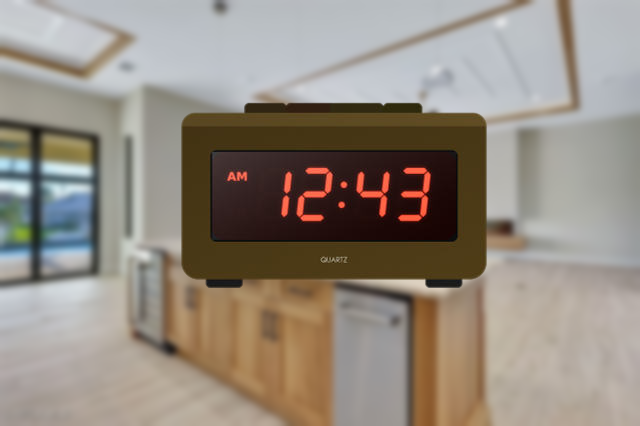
**12:43**
